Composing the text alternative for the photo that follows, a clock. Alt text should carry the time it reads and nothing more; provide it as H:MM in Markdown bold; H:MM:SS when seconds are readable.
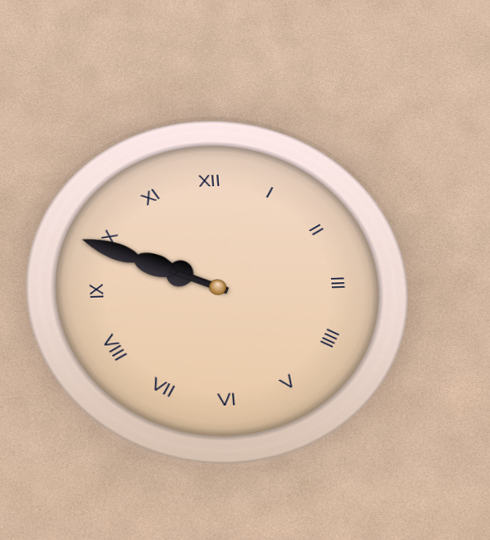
**9:49**
